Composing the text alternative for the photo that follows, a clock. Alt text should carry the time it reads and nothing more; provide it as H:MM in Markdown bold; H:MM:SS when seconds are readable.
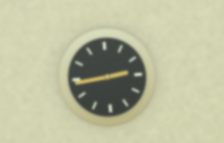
**2:44**
